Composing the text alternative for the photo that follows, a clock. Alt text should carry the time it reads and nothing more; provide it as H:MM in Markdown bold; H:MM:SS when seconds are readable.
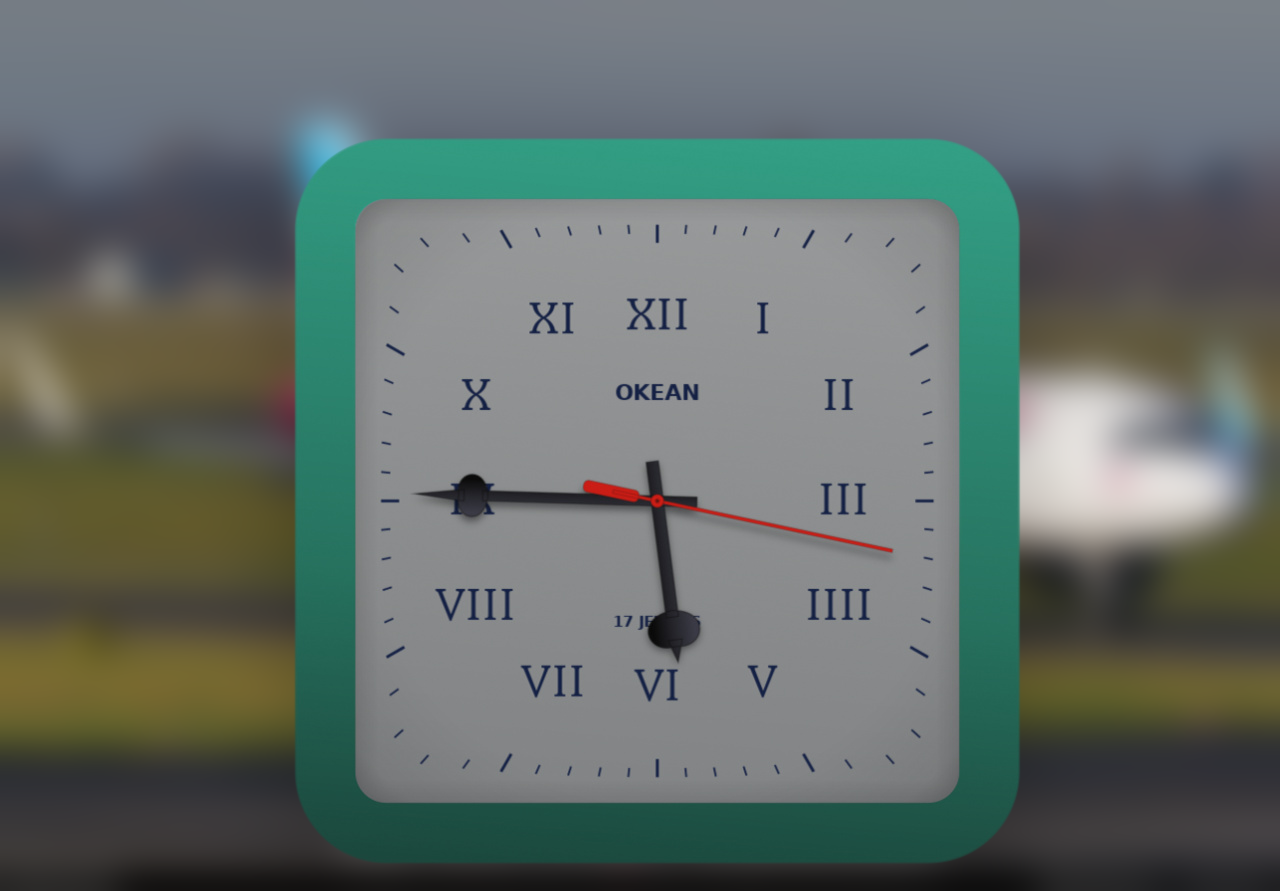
**5:45:17**
